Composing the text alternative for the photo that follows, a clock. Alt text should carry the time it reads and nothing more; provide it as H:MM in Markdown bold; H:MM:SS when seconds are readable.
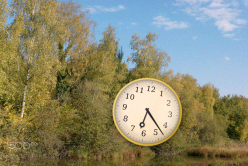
**6:23**
